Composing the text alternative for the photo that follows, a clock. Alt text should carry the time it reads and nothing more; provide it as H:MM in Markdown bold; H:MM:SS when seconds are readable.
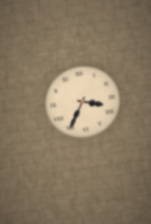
**3:35**
